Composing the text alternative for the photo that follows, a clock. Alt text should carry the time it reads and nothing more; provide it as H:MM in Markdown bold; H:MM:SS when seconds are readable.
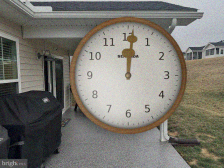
**12:01**
